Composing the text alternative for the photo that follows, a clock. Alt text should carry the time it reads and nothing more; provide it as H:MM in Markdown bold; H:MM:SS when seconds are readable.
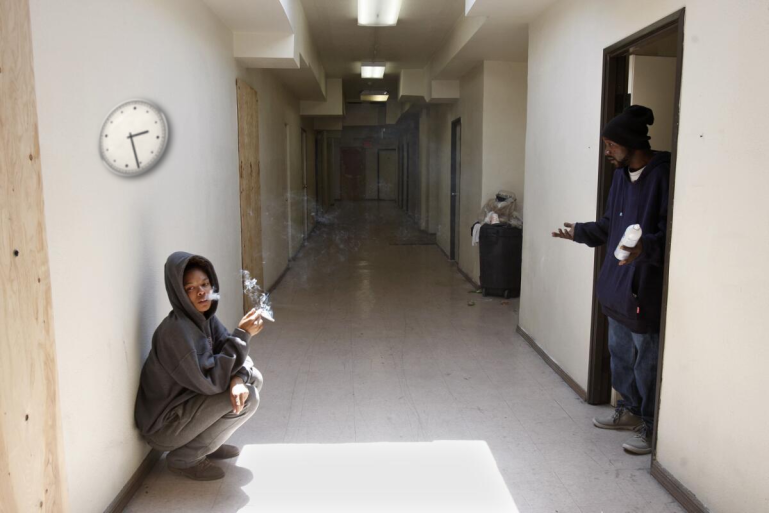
**2:26**
